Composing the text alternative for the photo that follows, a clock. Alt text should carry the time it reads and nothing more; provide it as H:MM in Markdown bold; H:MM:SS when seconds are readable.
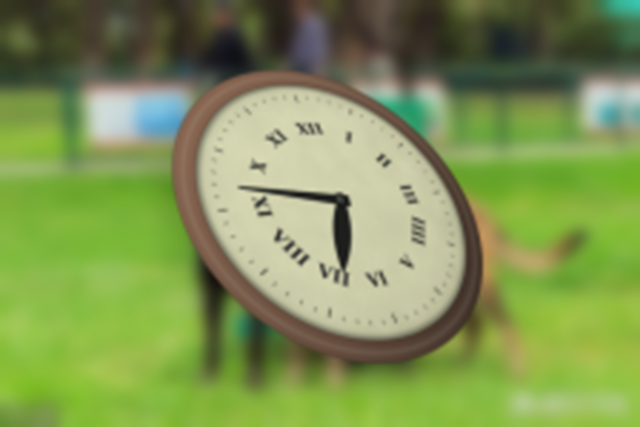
**6:47**
